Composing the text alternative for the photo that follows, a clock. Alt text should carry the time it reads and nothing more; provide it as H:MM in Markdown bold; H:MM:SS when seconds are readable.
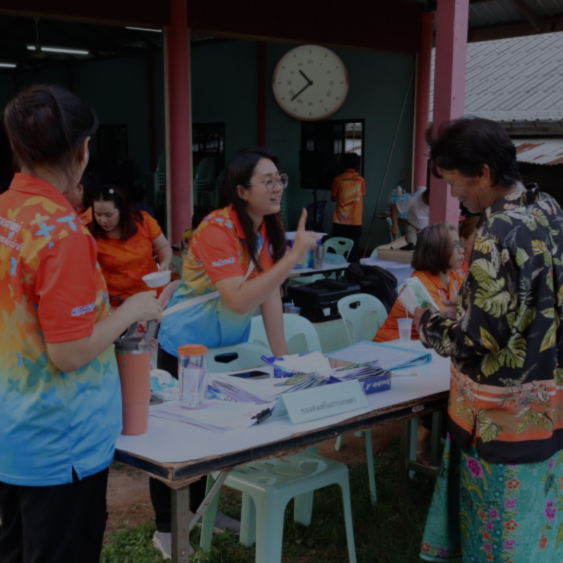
**10:38**
